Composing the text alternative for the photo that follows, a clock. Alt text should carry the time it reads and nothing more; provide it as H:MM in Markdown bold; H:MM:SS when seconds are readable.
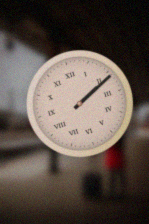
**2:11**
